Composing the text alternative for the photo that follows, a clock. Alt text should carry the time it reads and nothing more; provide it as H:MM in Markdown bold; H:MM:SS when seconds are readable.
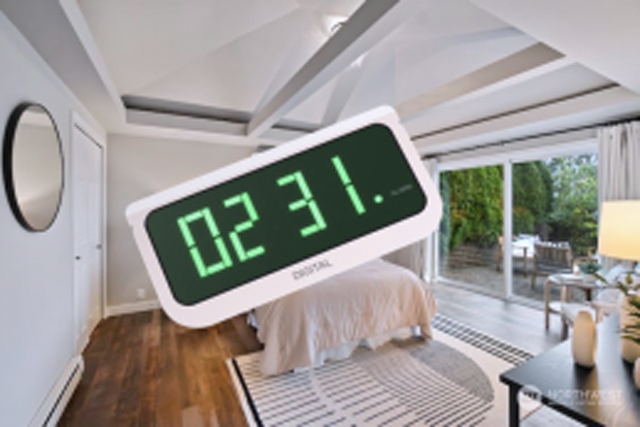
**2:31**
